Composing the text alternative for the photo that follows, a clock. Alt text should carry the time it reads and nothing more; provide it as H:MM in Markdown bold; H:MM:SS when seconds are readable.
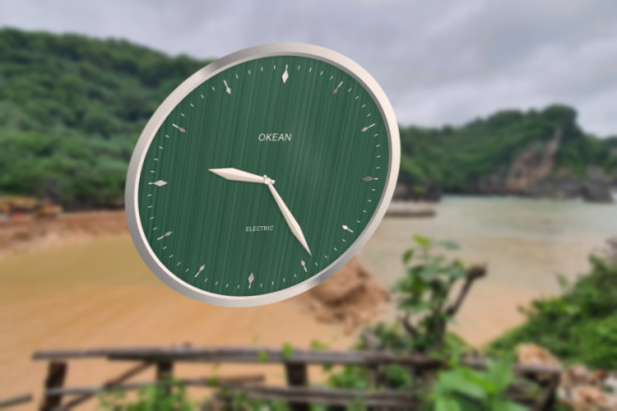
**9:24**
